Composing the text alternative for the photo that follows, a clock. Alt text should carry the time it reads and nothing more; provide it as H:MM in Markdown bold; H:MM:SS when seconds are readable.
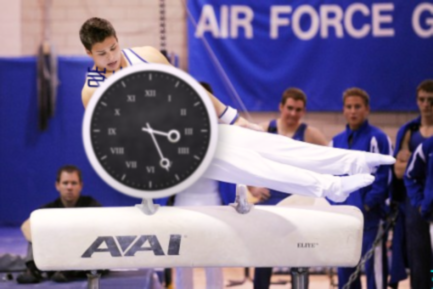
**3:26**
